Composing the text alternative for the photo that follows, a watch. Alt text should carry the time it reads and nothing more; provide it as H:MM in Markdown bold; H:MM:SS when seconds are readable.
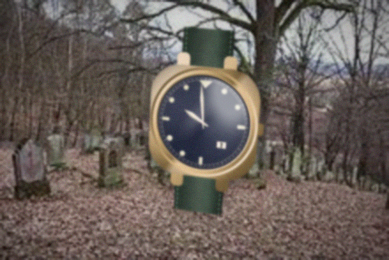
**9:59**
